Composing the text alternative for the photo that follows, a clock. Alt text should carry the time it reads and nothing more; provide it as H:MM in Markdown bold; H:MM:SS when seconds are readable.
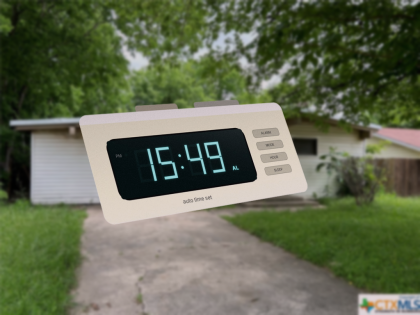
**15:49**
